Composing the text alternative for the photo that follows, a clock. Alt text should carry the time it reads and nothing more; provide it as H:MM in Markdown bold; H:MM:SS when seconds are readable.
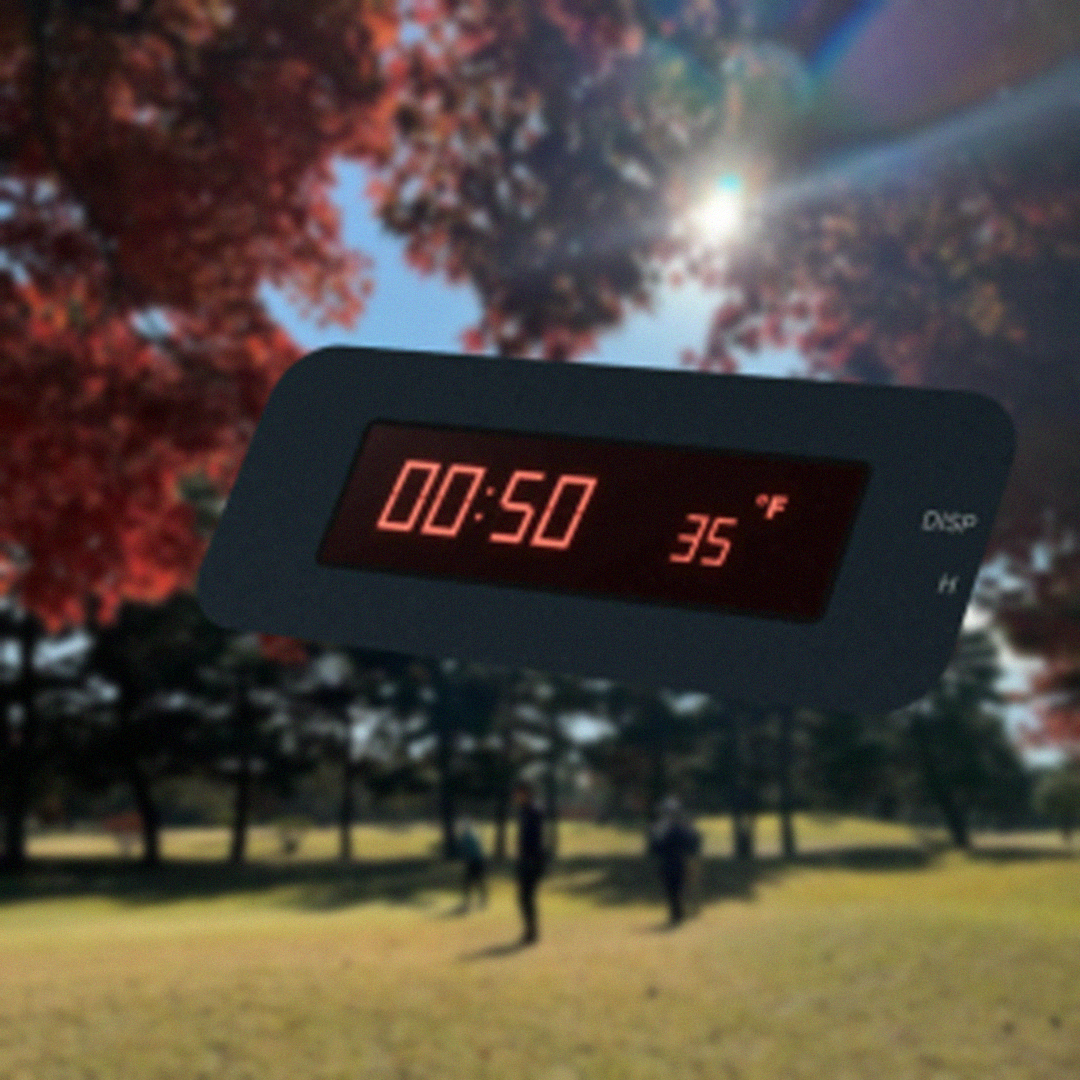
**0:50**
